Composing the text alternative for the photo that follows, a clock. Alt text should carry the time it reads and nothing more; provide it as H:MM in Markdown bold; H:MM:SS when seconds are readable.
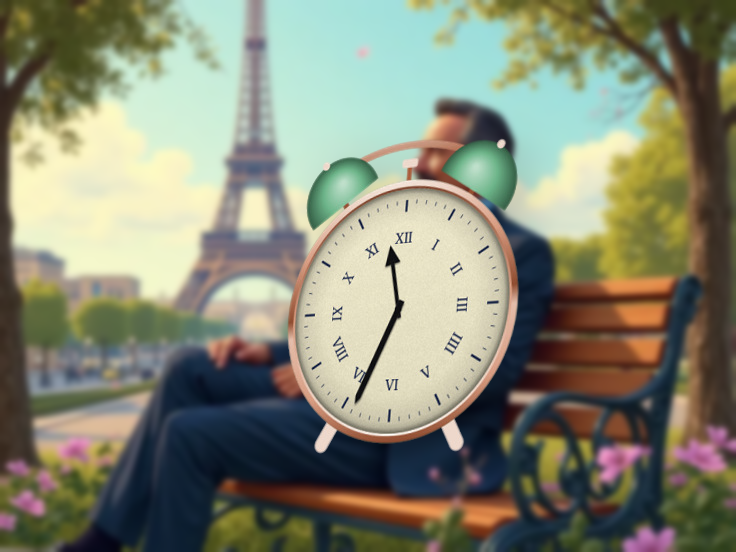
**11:34**
